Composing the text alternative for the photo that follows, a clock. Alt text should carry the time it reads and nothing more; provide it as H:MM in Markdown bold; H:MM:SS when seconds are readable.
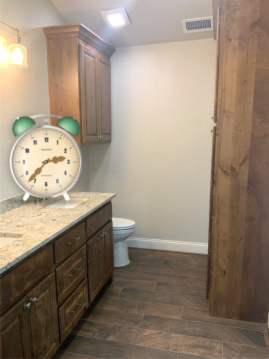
**2:37**
